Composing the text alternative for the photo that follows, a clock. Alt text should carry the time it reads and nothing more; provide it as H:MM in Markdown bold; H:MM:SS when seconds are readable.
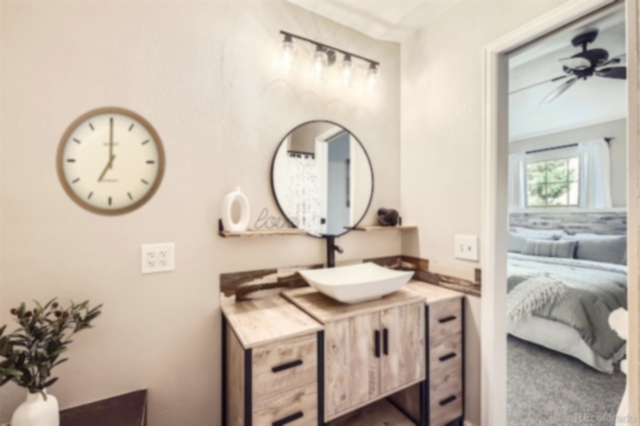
**7:00**
